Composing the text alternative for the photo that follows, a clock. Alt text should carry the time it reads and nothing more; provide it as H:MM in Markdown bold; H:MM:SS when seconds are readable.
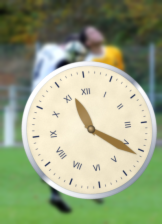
**11:21**
